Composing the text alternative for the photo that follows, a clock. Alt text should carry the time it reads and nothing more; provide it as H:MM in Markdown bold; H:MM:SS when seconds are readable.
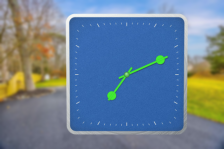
**7:11**
